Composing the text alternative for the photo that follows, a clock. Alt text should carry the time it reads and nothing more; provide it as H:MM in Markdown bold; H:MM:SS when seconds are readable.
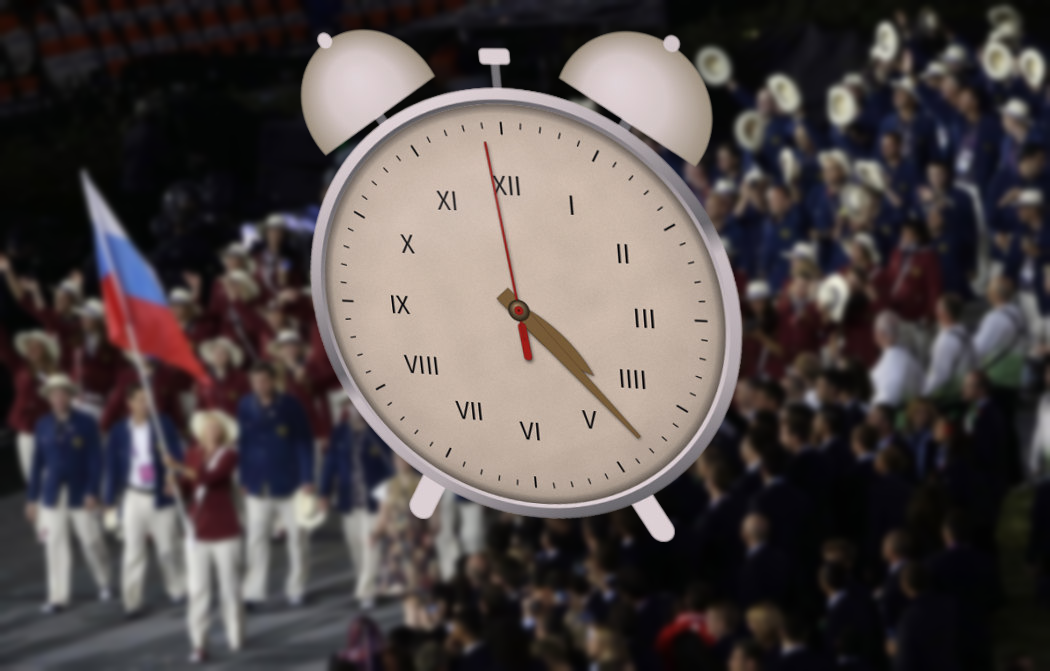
**4:22:59**
